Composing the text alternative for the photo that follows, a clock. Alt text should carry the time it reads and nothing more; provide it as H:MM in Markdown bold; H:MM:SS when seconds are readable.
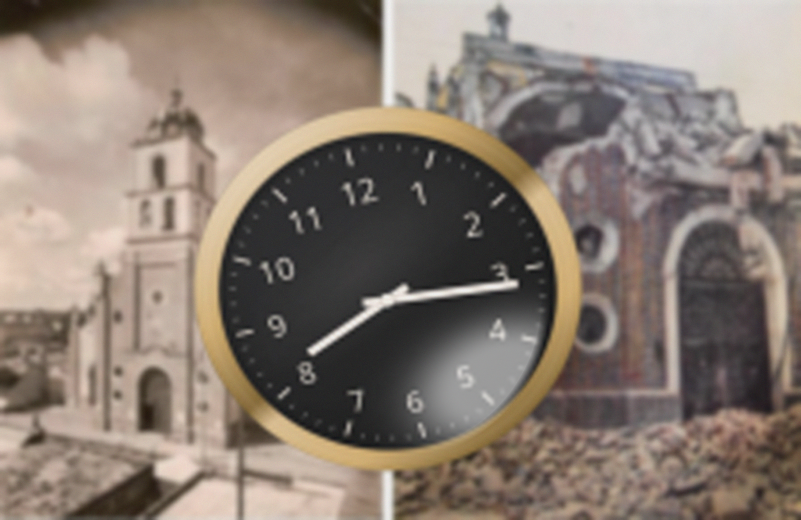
**8:16**
